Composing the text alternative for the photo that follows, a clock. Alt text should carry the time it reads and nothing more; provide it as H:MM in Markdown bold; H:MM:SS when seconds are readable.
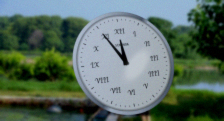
**11:55**
